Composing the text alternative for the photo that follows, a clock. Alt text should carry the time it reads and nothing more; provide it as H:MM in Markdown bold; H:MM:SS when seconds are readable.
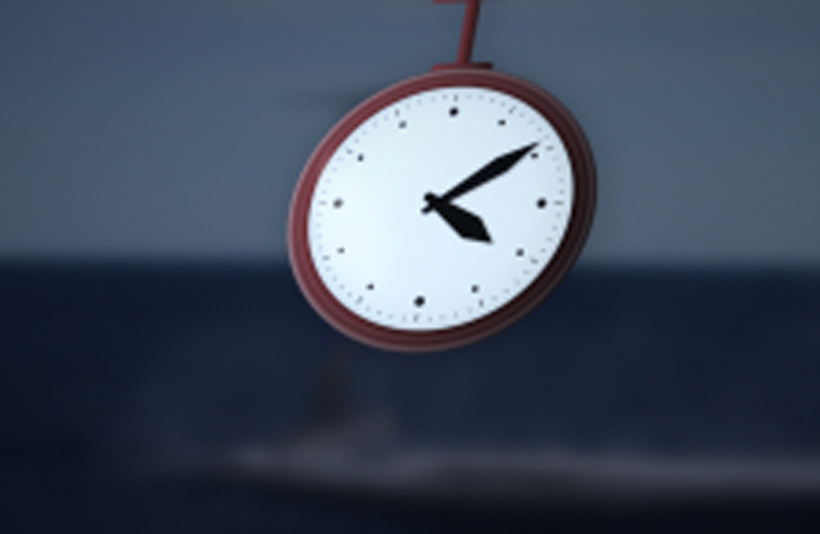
**4:09**
